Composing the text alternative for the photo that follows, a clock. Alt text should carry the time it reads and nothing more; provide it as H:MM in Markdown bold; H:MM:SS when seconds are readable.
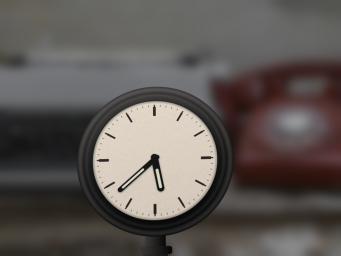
**5:38**
